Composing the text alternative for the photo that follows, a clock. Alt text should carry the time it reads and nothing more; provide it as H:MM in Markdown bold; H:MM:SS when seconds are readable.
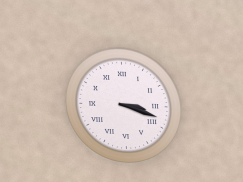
**3:18**
